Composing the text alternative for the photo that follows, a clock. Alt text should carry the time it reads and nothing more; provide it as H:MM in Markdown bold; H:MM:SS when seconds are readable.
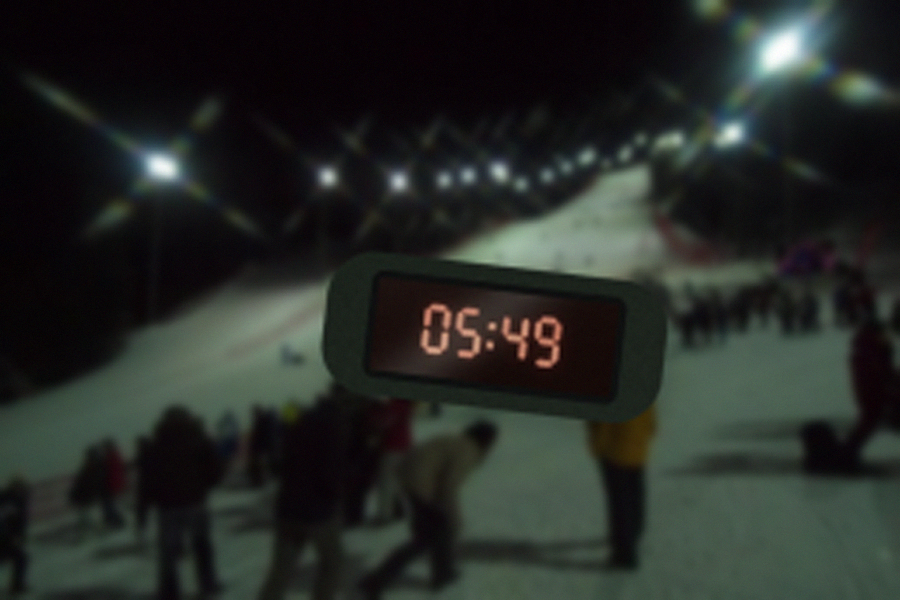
**5:49**
